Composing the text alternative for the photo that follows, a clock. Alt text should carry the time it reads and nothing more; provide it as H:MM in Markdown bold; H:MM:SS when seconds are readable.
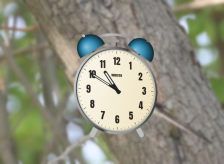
**10:50**
